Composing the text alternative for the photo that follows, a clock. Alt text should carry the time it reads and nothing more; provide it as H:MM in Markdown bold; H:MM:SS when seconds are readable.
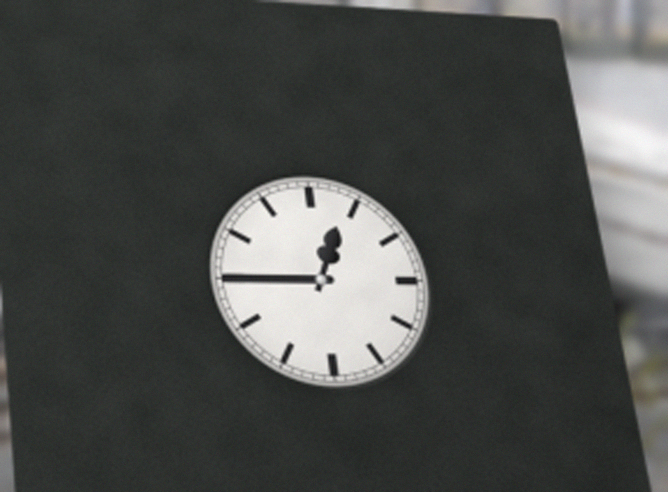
**12:45**
